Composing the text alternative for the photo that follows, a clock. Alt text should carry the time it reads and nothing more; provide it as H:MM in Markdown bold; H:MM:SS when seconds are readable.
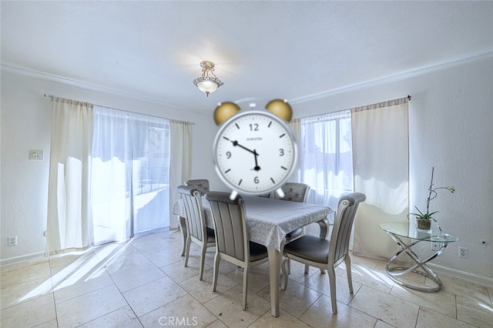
**5:50**
